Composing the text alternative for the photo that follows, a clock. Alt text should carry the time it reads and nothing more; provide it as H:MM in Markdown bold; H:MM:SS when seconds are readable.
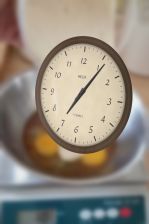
**7:06**
